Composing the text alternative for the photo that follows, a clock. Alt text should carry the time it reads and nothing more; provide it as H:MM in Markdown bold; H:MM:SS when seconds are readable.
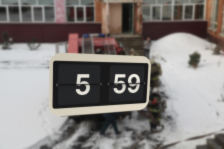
**5:59**
